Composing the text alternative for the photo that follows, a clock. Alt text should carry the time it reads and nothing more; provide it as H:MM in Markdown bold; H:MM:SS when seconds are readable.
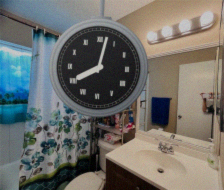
**8:02**
